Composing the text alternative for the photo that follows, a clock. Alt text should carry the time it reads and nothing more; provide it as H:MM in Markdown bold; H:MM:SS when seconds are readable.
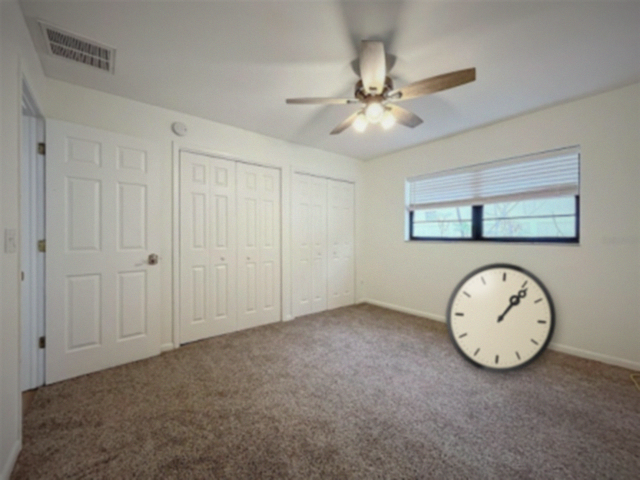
**1:06**
